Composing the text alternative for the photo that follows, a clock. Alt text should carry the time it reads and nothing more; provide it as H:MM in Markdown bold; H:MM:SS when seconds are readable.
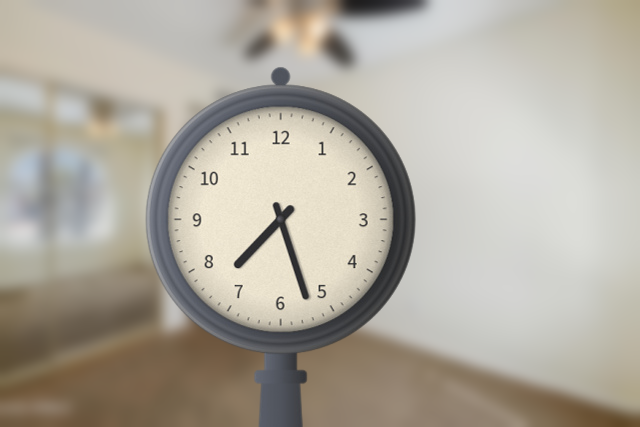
**7:27**
